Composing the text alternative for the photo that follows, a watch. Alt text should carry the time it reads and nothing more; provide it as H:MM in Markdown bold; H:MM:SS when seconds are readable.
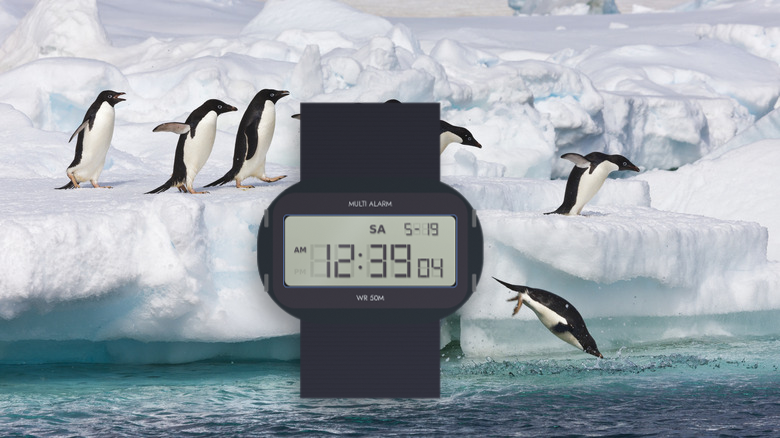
**12:39:04**
